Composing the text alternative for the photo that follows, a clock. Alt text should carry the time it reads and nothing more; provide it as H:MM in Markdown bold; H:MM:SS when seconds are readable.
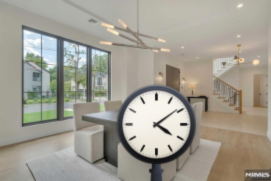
**4:09**
